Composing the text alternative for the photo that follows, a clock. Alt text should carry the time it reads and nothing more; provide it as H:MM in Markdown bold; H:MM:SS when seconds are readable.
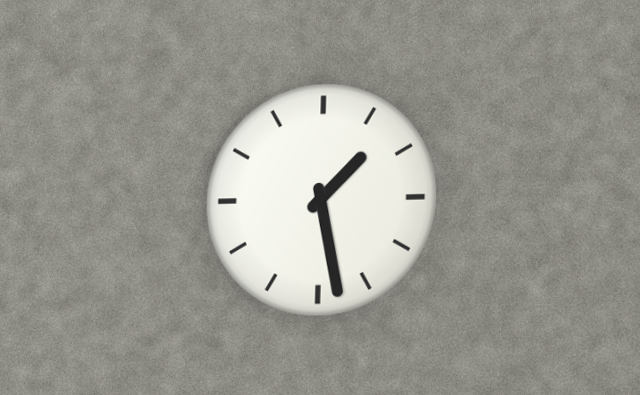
**1:28**
